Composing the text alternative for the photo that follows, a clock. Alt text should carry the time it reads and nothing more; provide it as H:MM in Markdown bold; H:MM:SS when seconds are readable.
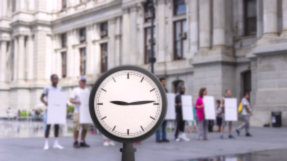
**9:14**
